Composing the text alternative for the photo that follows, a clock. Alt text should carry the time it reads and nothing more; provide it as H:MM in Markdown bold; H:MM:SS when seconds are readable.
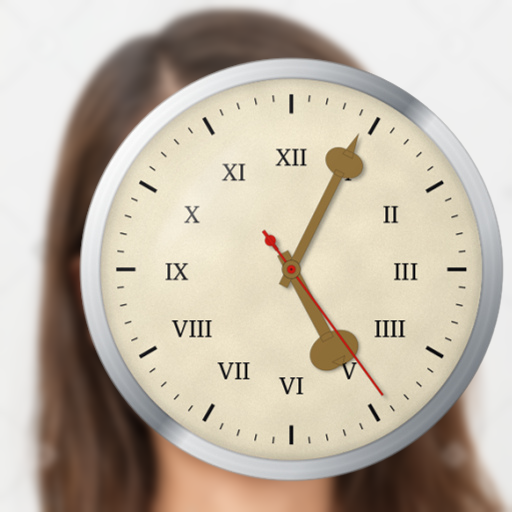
**5:04:24**
